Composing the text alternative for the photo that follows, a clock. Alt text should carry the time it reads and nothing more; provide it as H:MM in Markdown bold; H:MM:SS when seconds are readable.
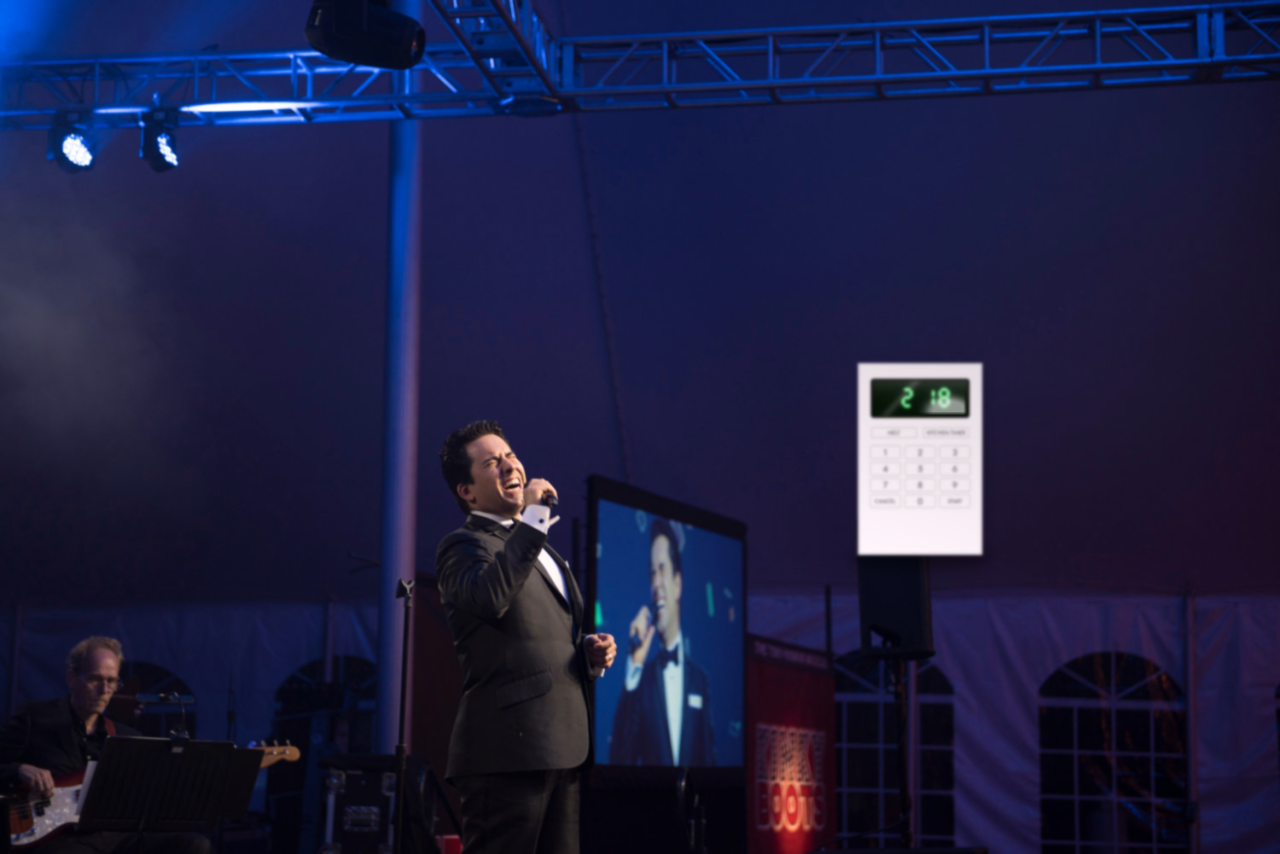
**2:18**
